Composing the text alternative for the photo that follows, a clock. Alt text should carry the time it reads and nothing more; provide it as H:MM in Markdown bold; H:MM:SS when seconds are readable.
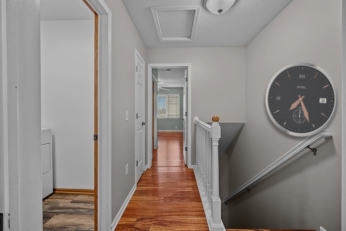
**7:26**
